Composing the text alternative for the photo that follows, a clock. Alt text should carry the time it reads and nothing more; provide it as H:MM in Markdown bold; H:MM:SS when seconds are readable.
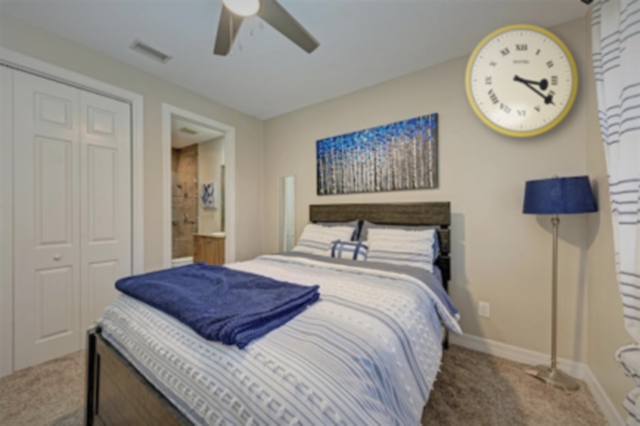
**3:21**
